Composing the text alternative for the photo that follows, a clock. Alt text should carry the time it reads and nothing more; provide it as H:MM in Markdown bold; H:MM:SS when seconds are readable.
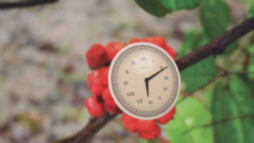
**6:11**
